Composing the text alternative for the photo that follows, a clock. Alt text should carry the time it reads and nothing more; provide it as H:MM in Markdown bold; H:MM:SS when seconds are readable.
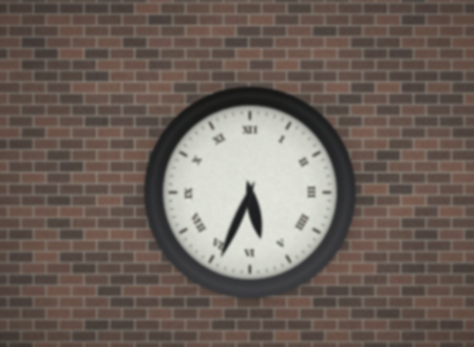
**5:34**
